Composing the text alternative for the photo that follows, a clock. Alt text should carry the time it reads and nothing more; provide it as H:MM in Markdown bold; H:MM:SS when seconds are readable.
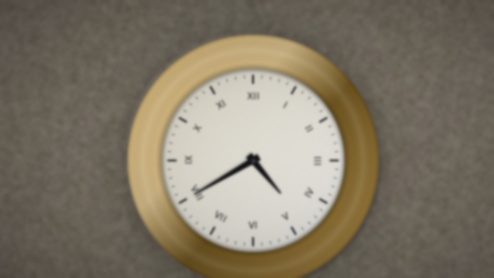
**4:40**
